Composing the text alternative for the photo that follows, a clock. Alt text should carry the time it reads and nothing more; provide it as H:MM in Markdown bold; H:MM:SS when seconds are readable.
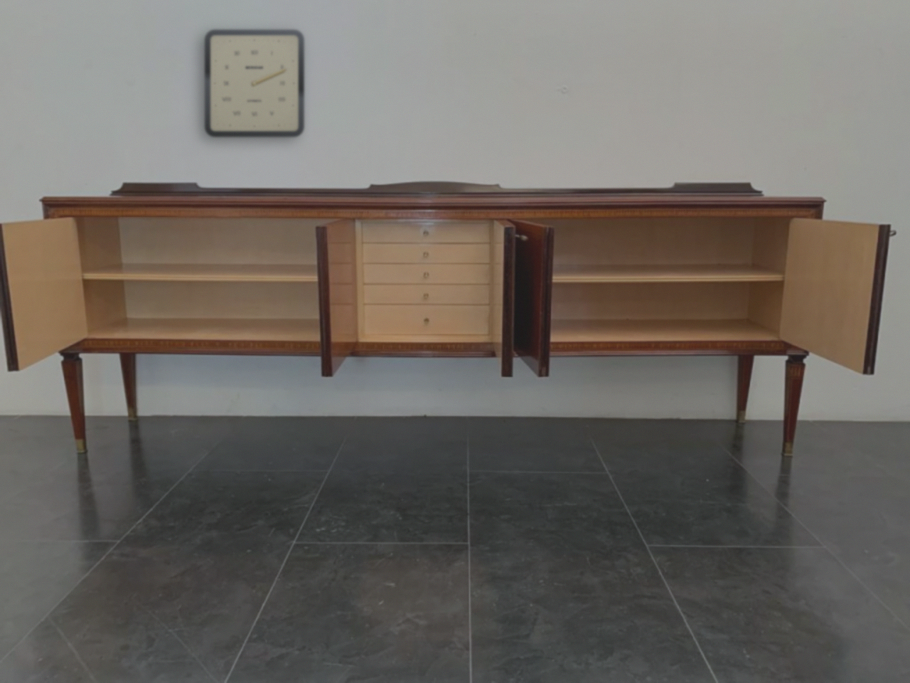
**2:11**
